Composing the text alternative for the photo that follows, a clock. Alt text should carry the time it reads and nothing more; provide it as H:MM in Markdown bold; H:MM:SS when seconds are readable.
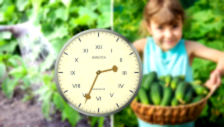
**2:34**
